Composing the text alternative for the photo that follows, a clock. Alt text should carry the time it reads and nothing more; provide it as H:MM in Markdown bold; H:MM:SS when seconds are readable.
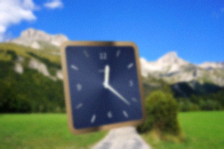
**12:22**
